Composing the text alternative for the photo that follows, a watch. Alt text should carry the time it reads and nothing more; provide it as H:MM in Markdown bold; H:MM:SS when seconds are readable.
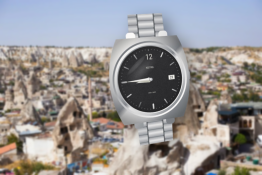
**8:45**
